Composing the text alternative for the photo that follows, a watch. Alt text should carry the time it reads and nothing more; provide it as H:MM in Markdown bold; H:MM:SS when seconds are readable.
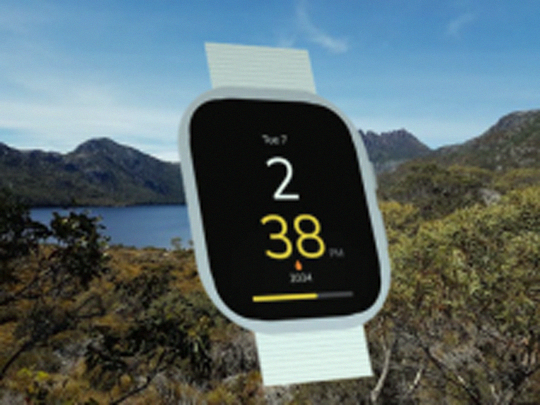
**2:38**
